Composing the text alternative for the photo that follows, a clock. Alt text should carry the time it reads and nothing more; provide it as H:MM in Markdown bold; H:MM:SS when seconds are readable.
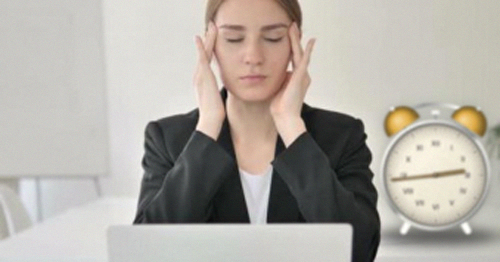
**2:44**
